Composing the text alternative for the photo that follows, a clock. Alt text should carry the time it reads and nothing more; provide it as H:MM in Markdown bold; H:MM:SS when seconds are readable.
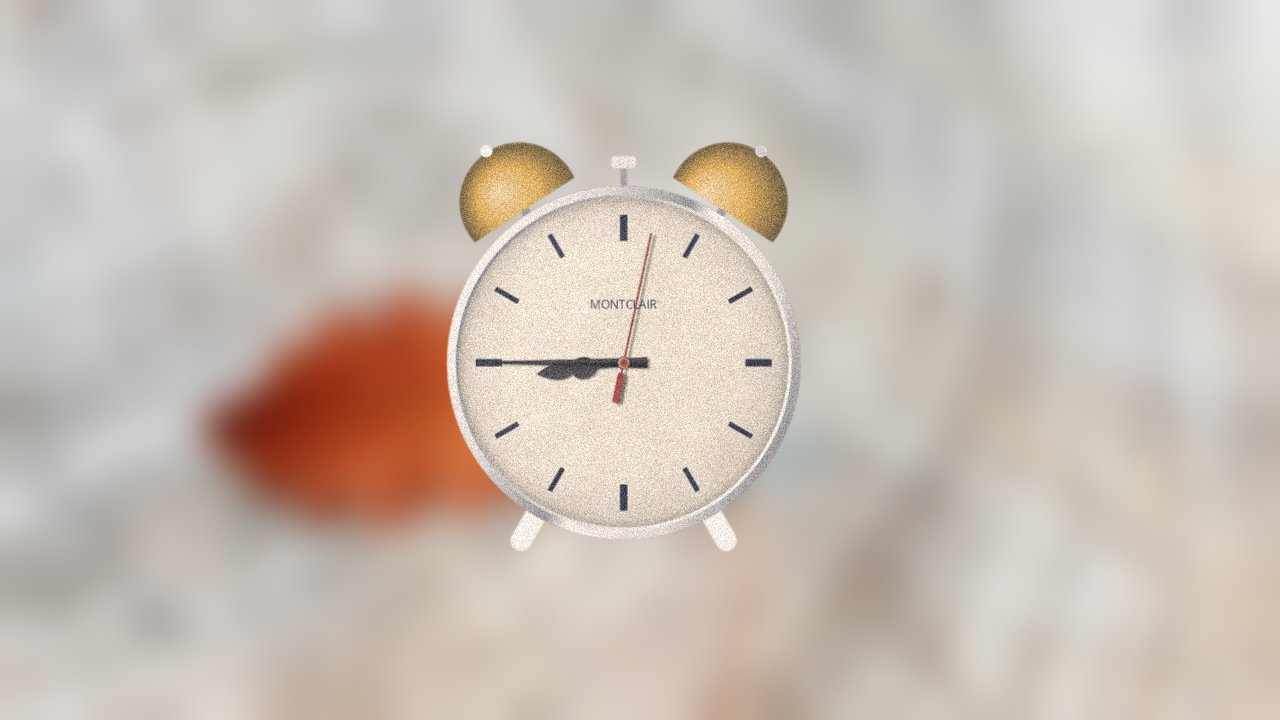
**8:45:02**
